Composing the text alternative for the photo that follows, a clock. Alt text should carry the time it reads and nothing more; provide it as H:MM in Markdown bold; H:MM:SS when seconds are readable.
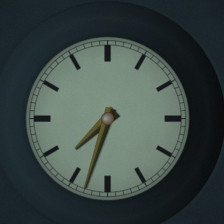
**7:33**
